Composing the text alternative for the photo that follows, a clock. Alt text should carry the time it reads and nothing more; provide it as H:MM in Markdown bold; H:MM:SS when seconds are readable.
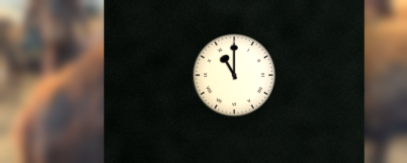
**11:00**
